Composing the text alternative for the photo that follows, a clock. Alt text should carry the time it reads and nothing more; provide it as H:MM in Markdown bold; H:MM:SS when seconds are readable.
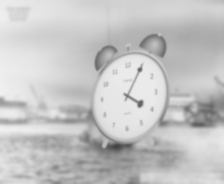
**4:05**
